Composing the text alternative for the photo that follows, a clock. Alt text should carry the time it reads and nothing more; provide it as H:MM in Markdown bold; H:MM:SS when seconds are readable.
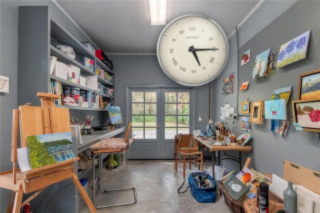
**5:15**
